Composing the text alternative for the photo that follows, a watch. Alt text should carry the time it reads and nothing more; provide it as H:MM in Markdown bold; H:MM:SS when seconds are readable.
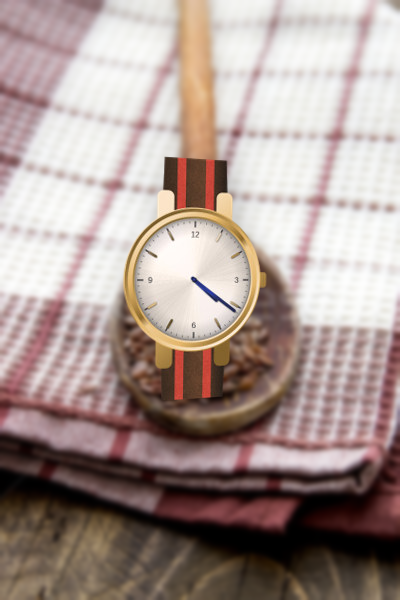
**4:21**
